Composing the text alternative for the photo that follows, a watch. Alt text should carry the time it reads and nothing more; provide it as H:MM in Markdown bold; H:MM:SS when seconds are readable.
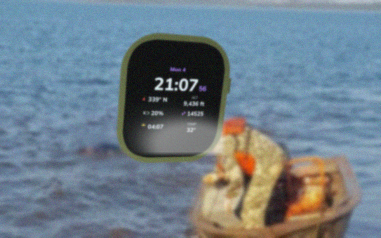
**21:07**
